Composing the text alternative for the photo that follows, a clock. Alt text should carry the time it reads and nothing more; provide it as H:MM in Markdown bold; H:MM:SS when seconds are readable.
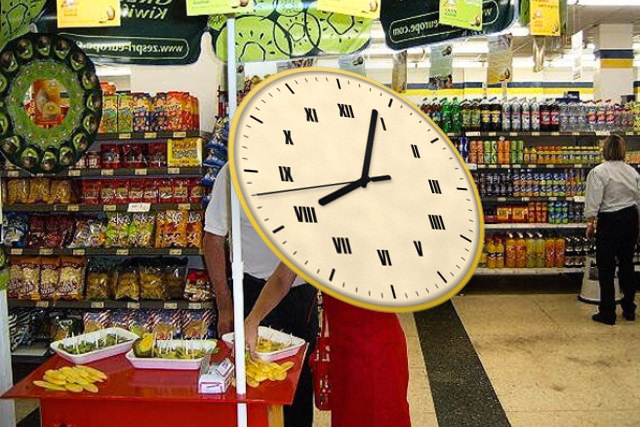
**8:03:43**
